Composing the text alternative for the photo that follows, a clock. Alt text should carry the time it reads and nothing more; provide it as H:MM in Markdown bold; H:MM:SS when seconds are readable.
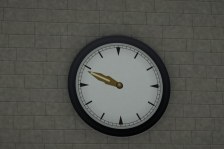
**9:49**
